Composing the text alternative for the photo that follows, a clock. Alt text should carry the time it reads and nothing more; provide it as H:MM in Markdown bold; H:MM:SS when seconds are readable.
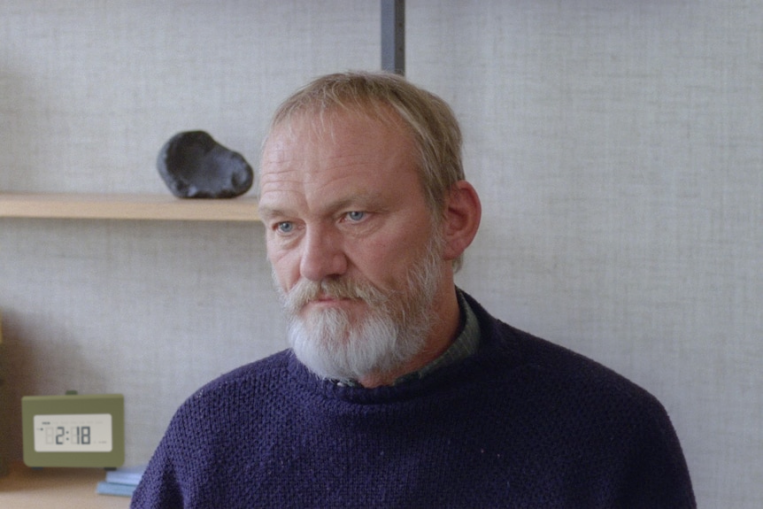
**2:18**
